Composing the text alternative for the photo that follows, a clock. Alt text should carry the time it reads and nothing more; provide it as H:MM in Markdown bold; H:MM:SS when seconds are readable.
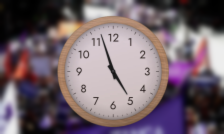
**4:57**
